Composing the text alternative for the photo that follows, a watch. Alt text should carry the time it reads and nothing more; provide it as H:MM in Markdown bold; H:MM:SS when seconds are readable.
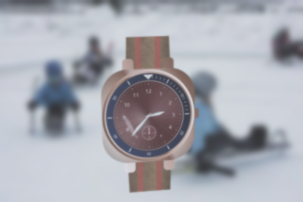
**2:37**
